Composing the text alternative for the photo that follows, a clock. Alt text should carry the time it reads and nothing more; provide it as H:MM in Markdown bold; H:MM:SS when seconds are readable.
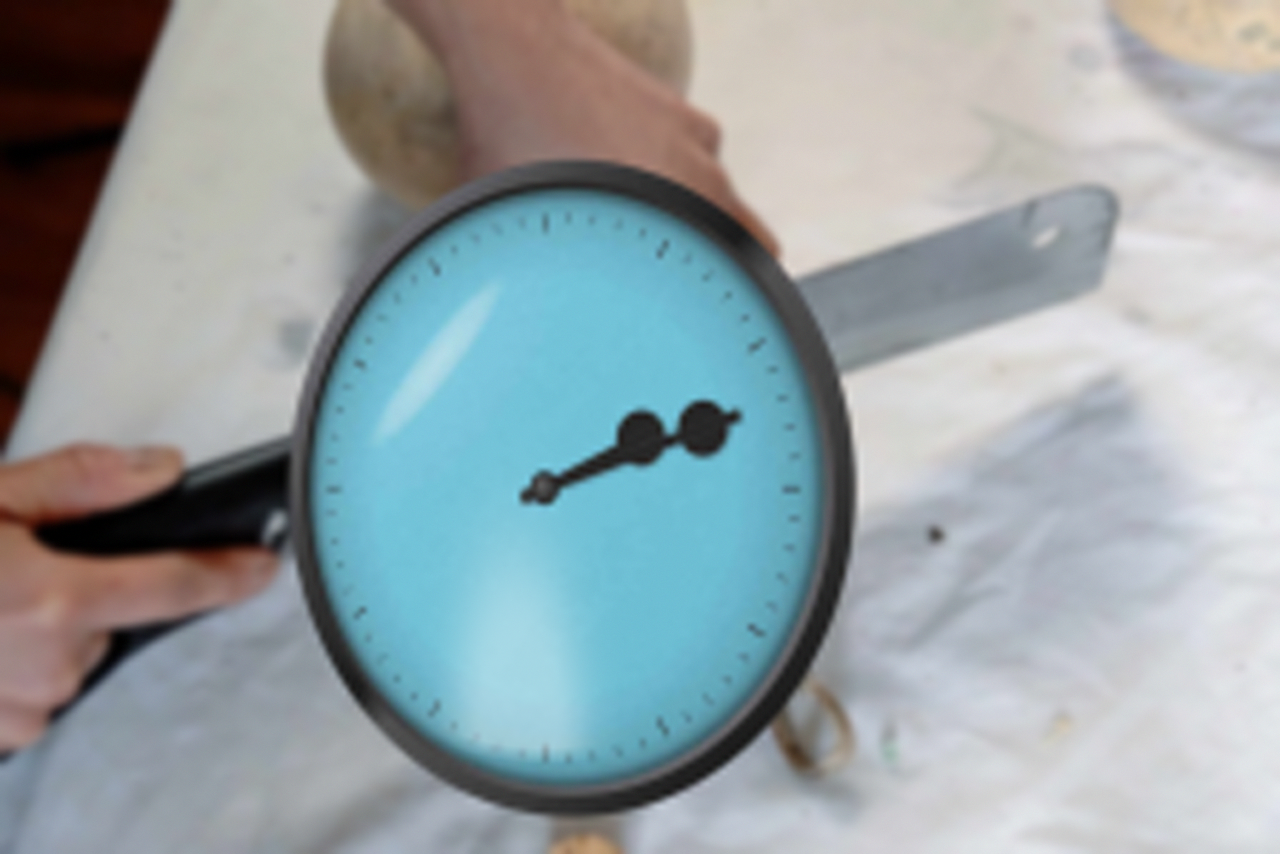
**2:12**
